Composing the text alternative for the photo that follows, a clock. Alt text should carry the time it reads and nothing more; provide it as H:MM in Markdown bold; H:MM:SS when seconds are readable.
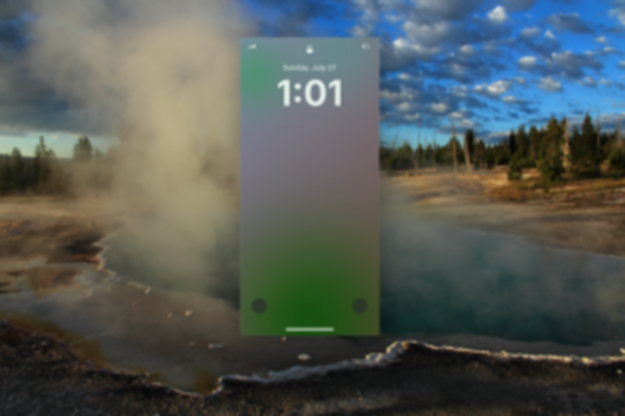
**1:01**
